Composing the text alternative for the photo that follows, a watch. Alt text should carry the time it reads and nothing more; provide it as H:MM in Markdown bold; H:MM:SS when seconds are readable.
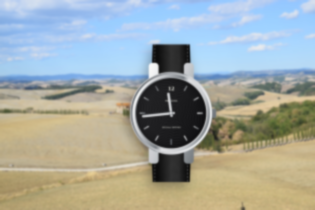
**11:44**
